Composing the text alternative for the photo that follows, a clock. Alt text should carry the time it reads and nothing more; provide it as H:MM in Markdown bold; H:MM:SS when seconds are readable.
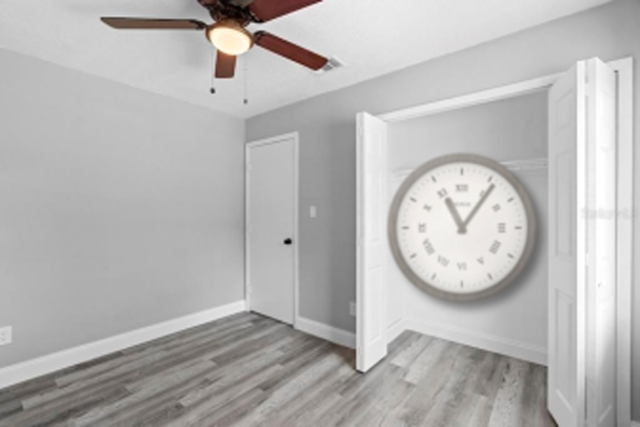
**11:06**
